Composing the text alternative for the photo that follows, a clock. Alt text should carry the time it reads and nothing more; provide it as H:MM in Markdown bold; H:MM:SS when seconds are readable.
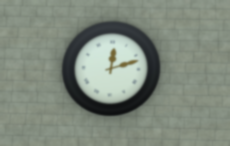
**12:12**
